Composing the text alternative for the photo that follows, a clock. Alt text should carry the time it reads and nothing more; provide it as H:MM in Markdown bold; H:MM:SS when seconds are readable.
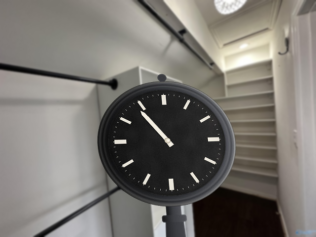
**10:54**
